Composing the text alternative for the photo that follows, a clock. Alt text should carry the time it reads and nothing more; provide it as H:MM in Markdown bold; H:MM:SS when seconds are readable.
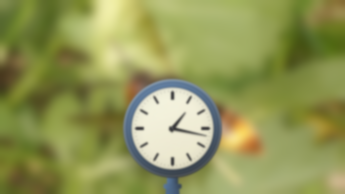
**1:17**
